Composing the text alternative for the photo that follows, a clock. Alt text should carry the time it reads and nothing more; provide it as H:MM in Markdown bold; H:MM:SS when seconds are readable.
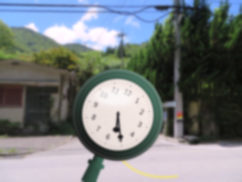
**5:25**
